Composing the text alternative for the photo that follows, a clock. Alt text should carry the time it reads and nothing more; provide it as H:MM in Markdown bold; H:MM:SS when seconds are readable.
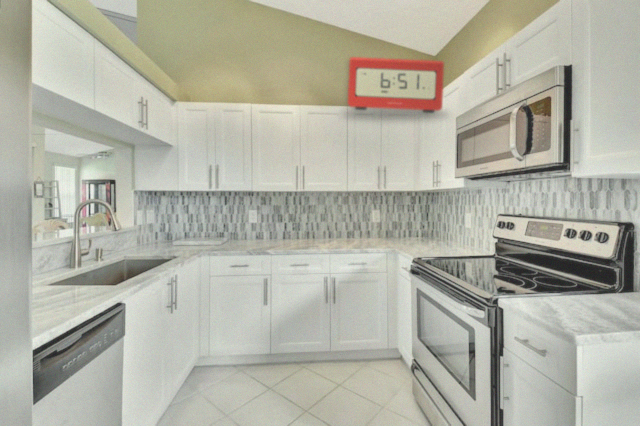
**6:51**
